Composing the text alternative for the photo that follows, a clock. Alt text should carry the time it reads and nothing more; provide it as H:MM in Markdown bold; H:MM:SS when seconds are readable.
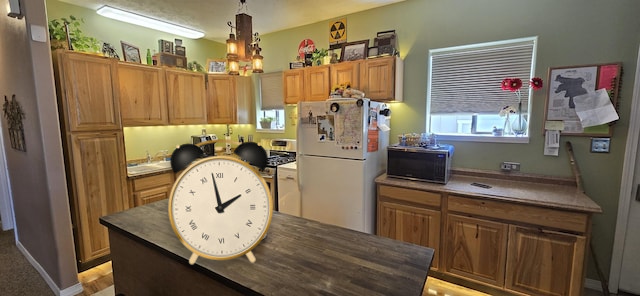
**1:58**
